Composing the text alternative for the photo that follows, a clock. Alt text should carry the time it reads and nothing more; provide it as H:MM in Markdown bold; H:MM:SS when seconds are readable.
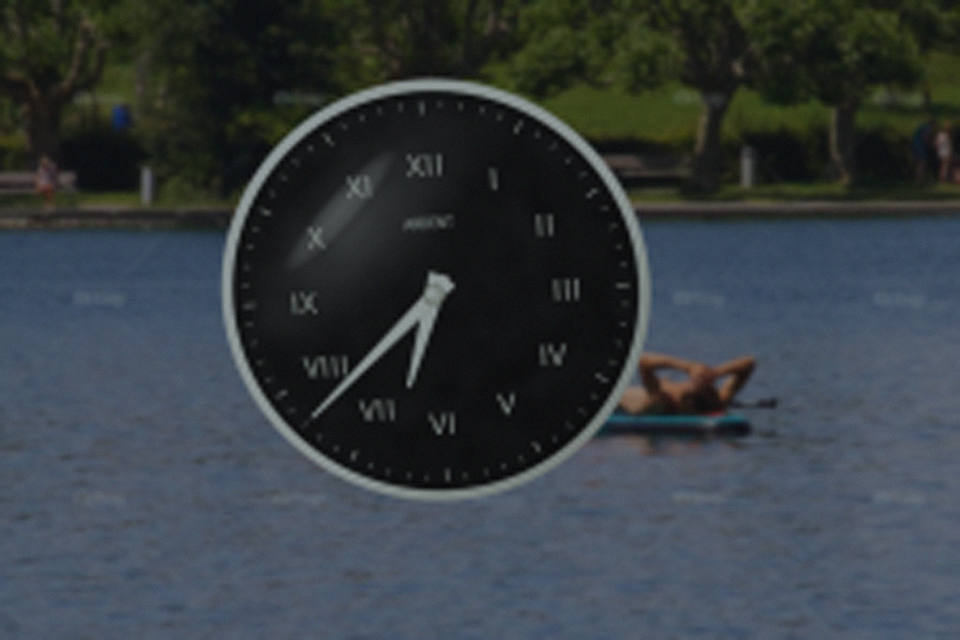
**6:38**
